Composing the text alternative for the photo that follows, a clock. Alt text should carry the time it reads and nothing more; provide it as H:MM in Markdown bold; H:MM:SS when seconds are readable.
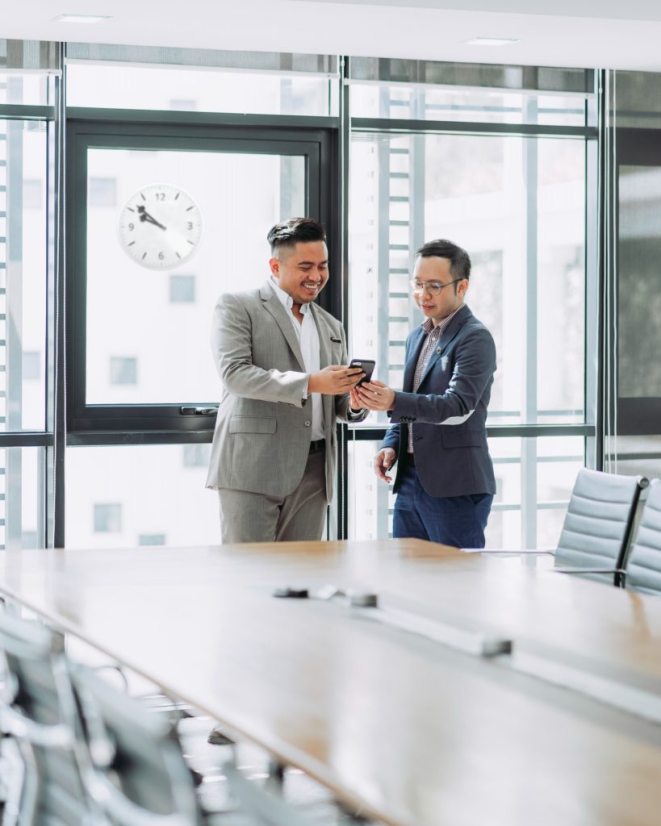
**9:52**
